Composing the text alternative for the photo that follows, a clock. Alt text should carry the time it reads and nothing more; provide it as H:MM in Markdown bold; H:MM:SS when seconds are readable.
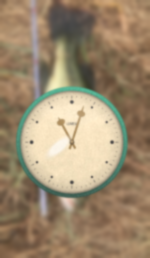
**11:03**
